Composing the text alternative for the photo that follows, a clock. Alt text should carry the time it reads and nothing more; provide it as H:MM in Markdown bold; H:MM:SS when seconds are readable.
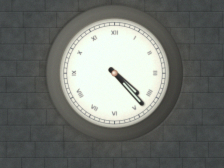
**4:23**
